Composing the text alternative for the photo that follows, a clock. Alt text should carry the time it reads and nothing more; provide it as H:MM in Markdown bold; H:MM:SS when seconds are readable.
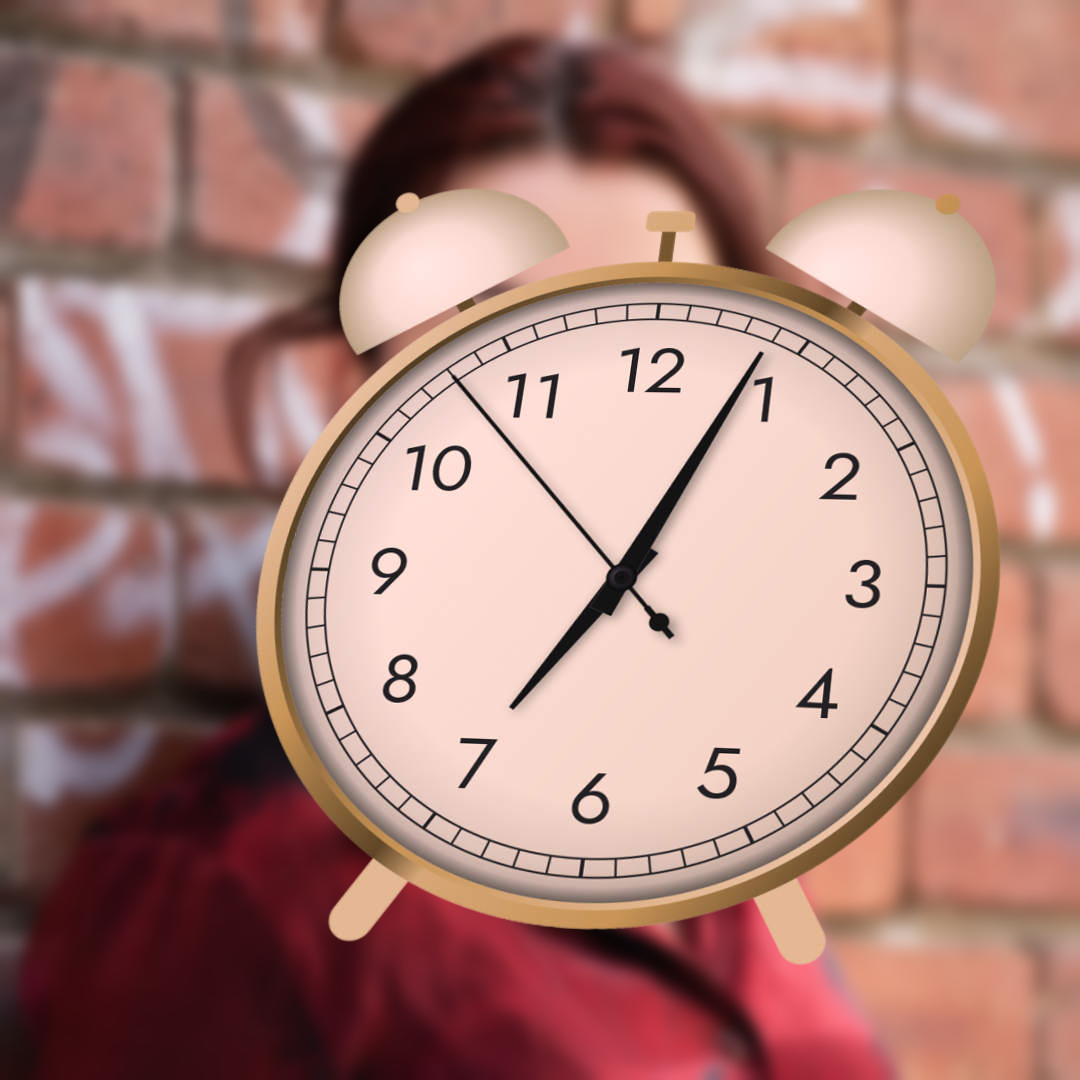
**7:03:53**
